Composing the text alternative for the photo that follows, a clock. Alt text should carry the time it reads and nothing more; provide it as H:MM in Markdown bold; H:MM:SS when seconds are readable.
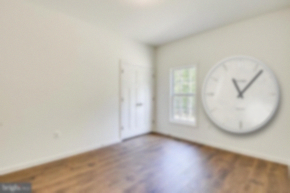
**11:07**
